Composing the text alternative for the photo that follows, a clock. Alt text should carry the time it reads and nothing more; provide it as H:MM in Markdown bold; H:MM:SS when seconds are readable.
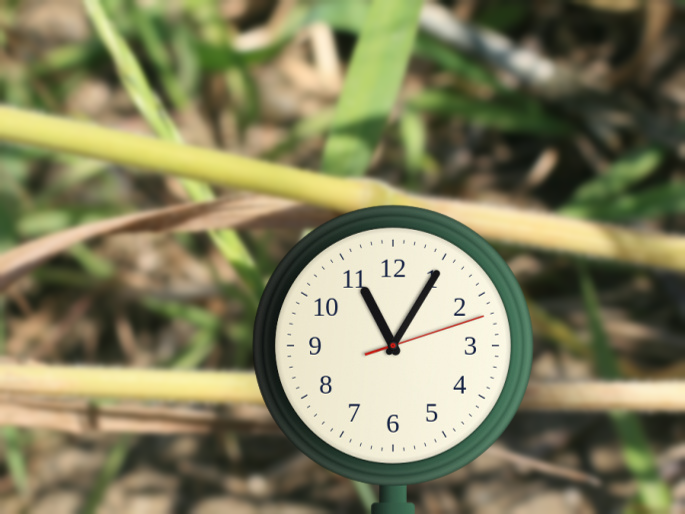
**11:05:12**
